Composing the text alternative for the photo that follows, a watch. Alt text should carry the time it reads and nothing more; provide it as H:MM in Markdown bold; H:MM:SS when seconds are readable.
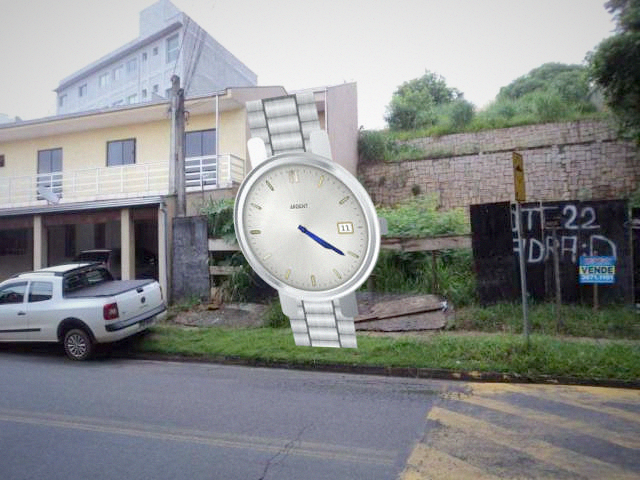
**4:21**
